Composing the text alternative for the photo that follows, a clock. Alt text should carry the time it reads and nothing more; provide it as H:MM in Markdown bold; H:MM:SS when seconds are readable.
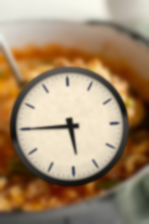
**5:45**
